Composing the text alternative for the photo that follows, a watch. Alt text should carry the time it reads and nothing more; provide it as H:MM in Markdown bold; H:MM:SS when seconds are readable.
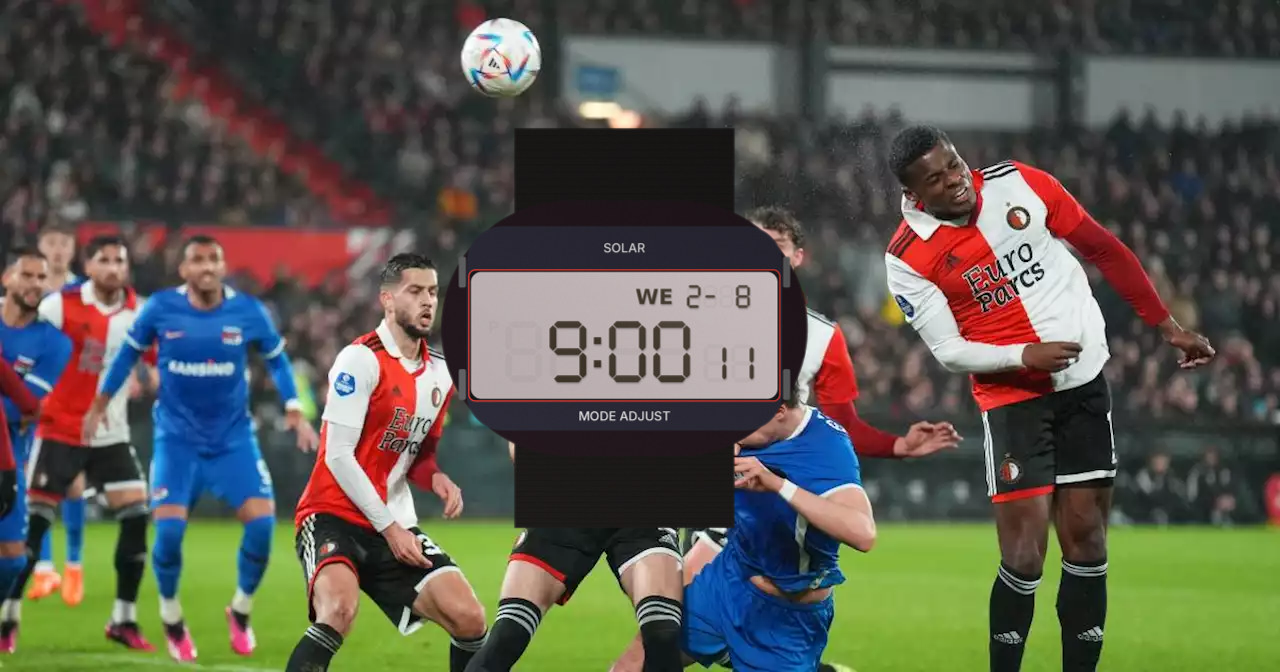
**9:00:11**
